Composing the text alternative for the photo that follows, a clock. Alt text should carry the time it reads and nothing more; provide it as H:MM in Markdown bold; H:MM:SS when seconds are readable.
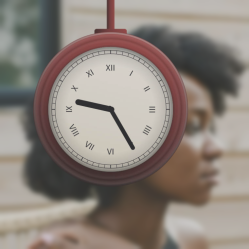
**9:25**
